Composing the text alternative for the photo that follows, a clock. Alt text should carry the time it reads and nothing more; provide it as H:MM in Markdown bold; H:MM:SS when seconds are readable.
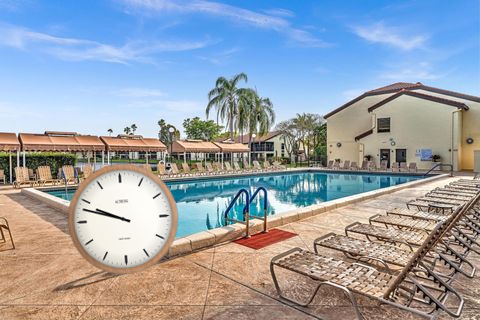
**9:48**
